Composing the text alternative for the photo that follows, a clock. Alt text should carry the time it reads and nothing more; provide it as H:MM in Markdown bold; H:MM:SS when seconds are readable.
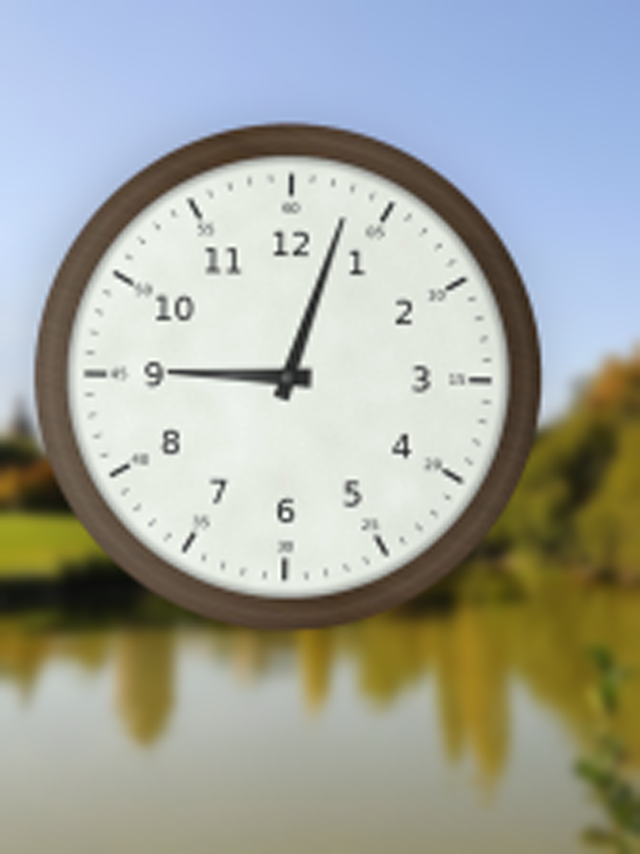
**9:03**
